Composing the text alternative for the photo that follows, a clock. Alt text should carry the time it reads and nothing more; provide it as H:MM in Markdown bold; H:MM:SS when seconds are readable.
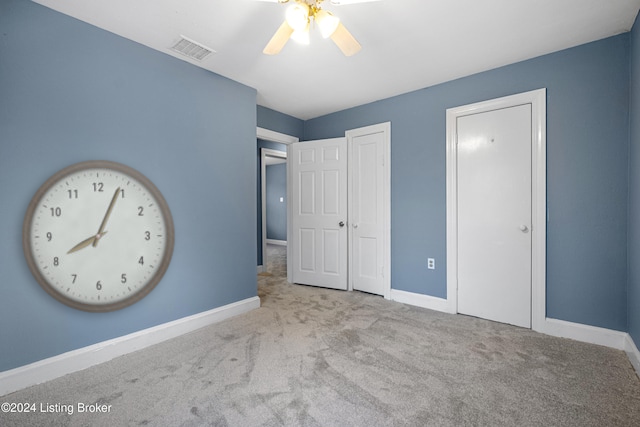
**8:04**
